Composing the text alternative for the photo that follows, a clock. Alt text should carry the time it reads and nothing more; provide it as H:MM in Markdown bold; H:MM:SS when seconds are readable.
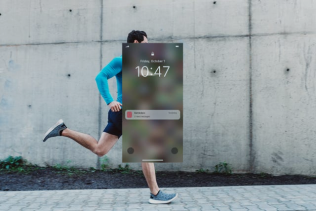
**10:47**
